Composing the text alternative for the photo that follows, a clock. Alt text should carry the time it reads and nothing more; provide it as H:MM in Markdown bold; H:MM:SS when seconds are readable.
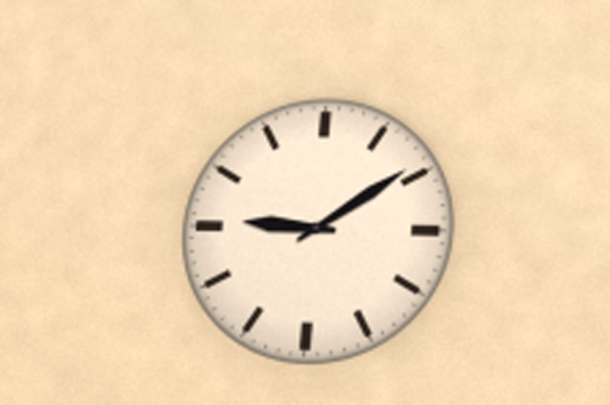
**9:09**
